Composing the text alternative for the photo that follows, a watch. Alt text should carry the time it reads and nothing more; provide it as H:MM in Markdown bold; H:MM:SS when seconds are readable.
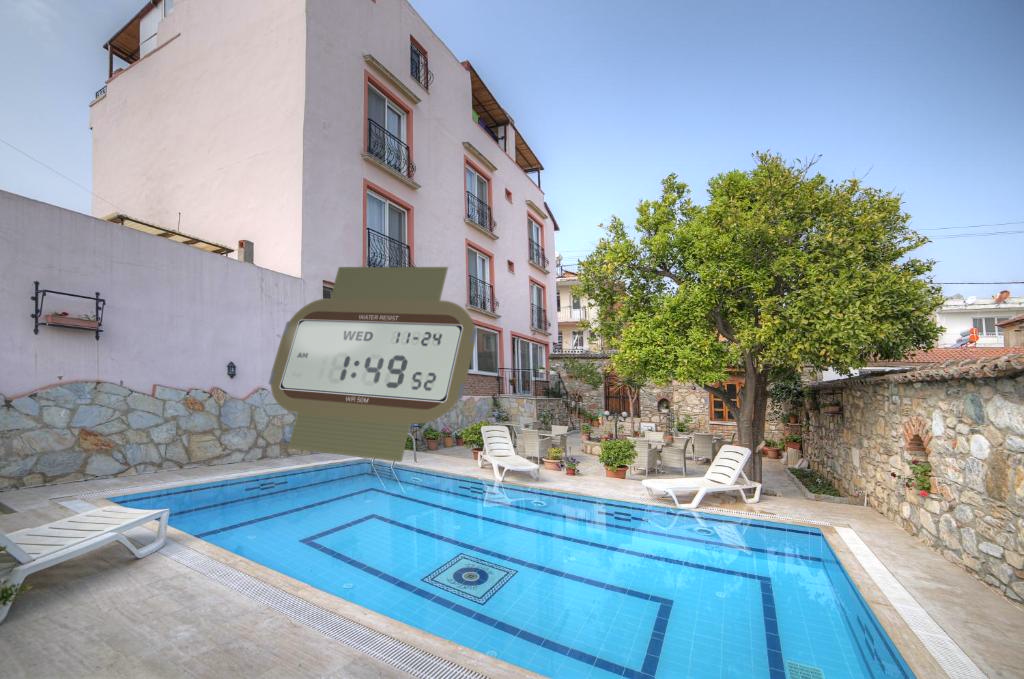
**1:49:52**
